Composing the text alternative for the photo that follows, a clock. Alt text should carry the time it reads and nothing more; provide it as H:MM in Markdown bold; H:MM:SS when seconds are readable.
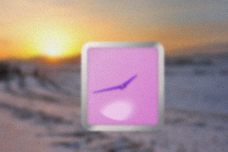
**1:43**
